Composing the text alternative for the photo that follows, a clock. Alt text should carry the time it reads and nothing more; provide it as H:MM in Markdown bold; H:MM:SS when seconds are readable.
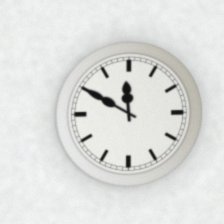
**11:50**
